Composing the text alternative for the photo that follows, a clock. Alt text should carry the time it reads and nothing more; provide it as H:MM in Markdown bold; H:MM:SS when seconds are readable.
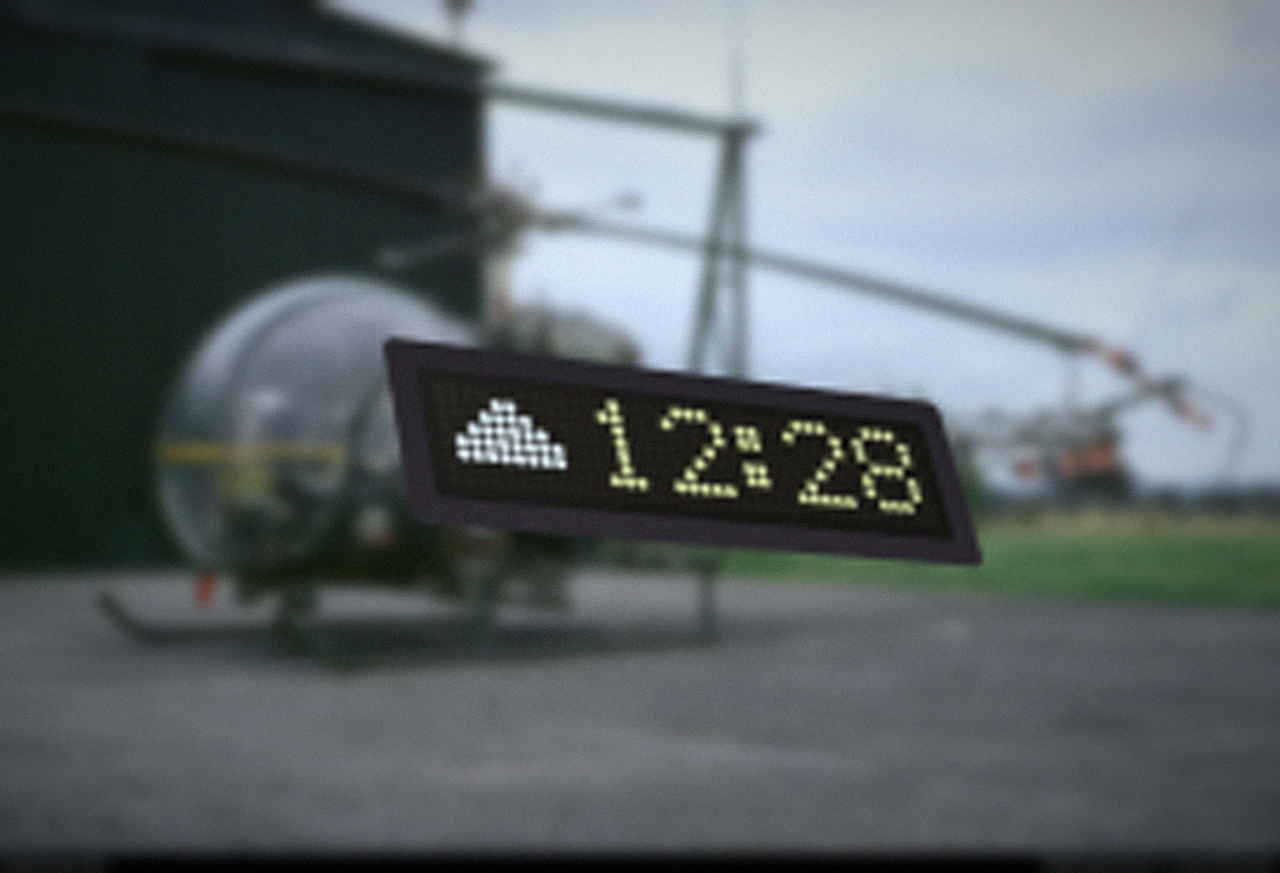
**12:28**
